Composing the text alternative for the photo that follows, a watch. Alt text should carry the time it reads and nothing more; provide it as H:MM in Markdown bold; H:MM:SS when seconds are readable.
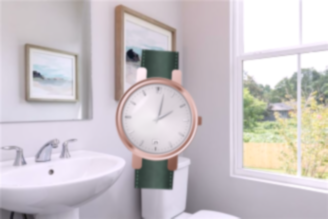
**2:02**
